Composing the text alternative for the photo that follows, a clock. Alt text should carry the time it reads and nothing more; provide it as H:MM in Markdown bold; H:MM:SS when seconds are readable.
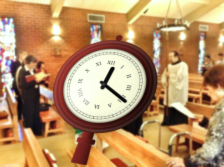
**12:20**
